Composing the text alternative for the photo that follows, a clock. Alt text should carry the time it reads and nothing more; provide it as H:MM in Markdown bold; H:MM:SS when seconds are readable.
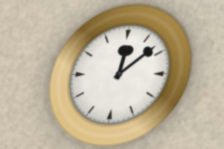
**12:08**
